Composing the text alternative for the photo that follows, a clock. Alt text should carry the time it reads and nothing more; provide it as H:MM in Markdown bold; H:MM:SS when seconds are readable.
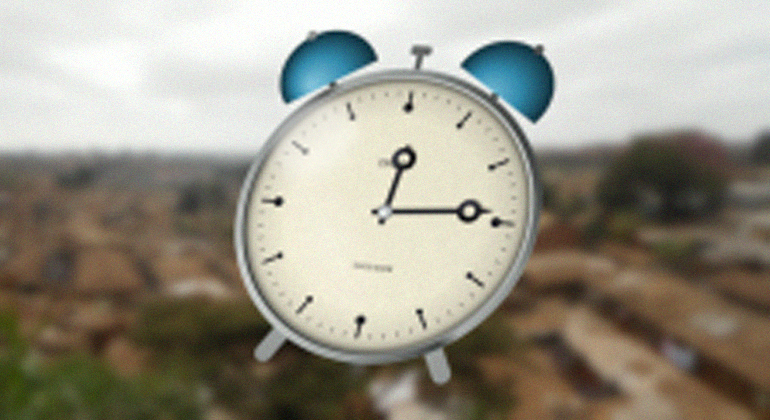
**12:14**
